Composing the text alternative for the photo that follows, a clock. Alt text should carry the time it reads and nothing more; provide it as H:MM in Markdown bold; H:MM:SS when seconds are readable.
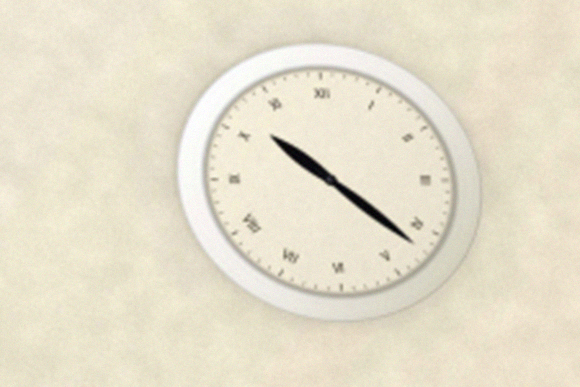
**10:22**
